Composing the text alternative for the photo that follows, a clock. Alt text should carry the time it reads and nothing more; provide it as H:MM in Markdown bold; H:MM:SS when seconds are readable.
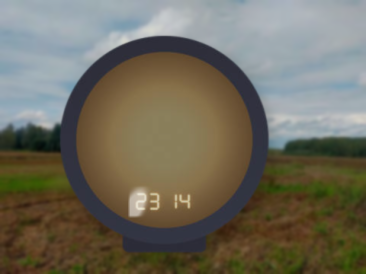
**23:14**
